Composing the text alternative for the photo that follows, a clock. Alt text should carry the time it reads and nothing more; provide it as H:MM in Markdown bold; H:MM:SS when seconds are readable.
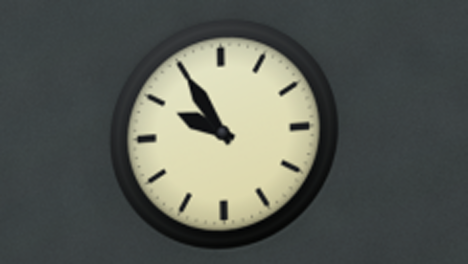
**9:55**
